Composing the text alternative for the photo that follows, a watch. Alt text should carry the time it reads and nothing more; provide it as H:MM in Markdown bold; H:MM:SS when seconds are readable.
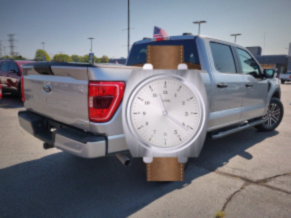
**11:21**
